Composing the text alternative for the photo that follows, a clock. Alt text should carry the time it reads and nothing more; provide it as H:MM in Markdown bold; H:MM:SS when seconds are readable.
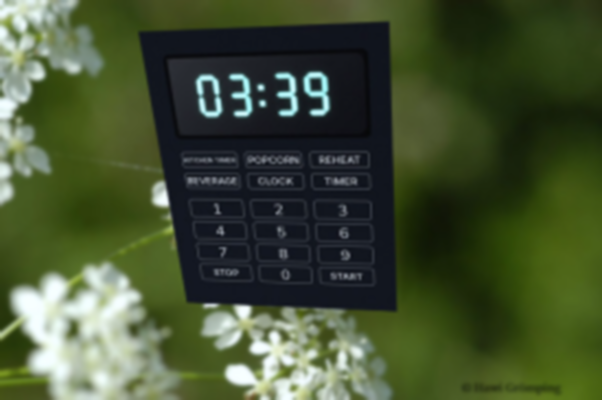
**3:39**
